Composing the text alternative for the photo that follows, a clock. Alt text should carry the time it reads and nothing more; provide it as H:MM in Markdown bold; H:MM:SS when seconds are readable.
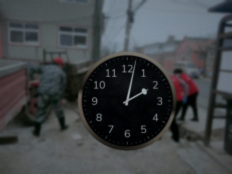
**2:02**
